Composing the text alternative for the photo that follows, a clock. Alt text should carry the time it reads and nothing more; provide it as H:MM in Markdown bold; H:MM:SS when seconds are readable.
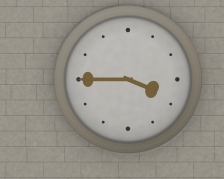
**3:45**
